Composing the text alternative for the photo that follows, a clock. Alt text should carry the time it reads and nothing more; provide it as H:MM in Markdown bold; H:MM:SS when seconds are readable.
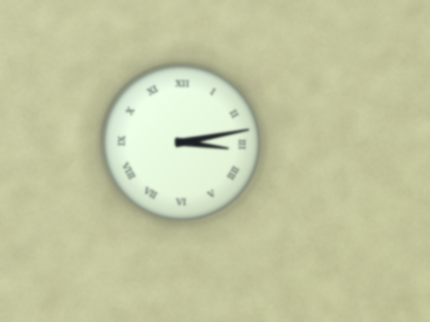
**3:13**
